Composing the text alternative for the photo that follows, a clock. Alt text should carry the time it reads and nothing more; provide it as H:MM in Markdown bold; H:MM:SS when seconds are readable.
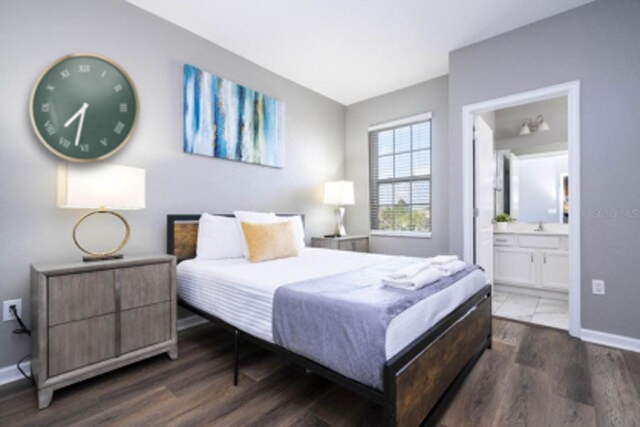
**7:32**
